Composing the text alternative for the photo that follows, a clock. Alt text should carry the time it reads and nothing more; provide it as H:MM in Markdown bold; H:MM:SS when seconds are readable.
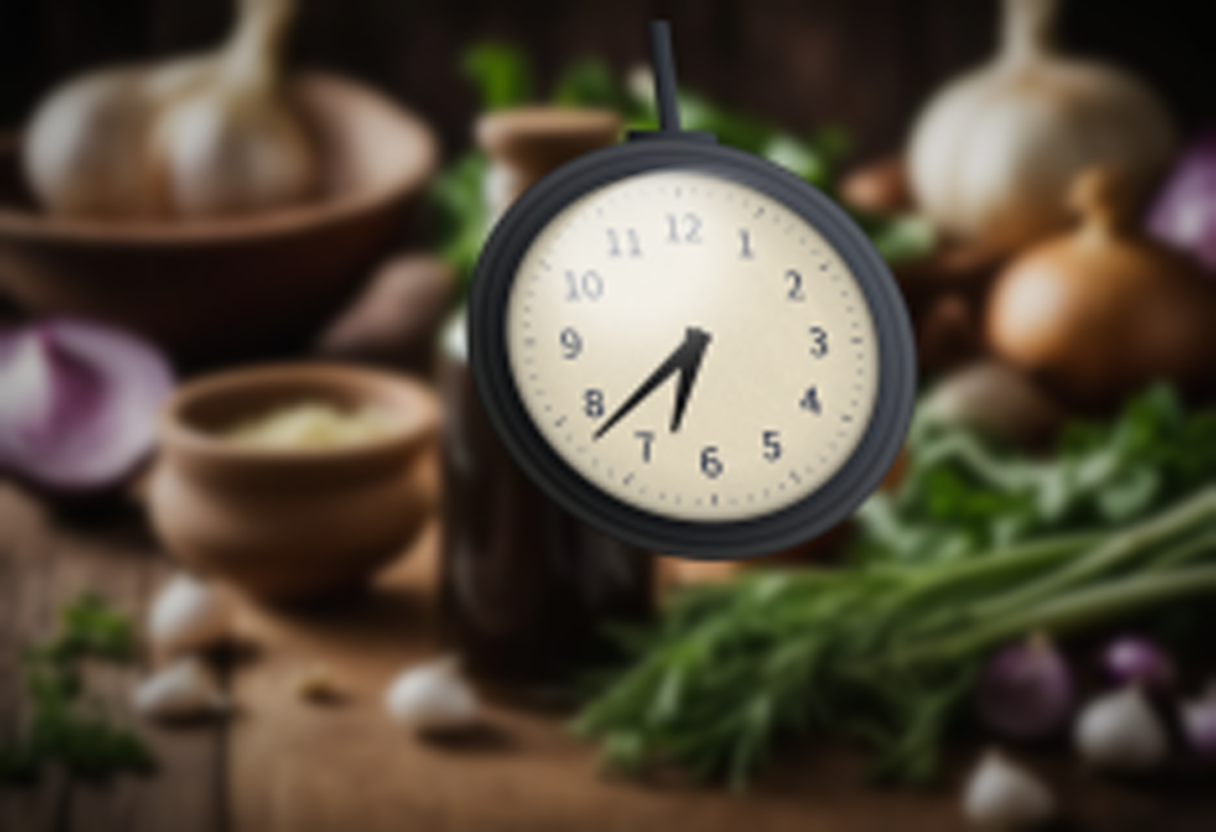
**6:38**
